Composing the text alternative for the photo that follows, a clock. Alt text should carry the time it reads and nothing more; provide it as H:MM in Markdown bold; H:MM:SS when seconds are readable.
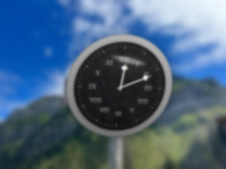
**12:11**
